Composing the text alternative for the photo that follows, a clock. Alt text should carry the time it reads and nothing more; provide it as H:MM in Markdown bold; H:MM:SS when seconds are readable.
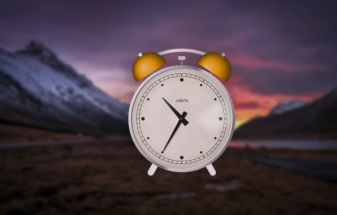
**10:35**
